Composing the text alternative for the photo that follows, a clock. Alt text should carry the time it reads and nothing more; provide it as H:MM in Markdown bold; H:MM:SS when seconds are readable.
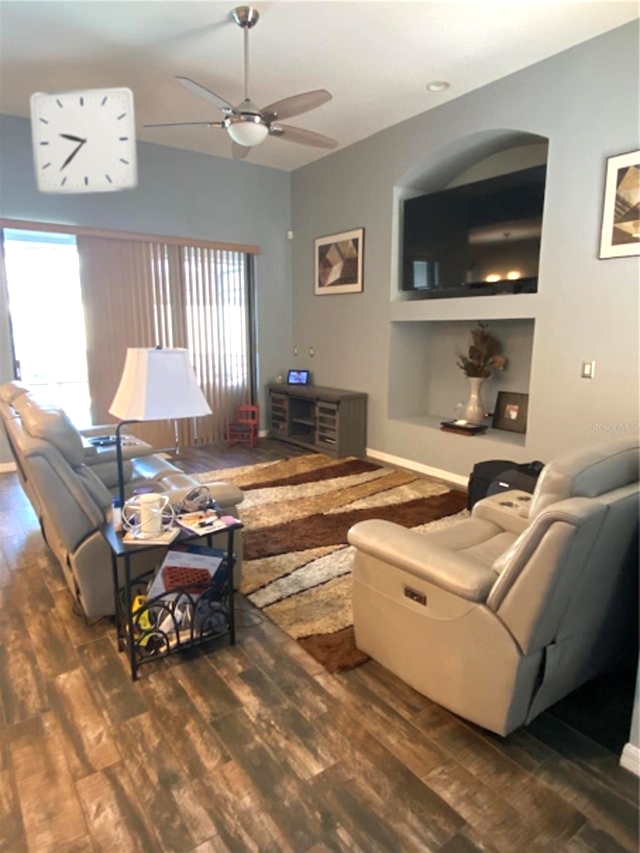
**9:37**
